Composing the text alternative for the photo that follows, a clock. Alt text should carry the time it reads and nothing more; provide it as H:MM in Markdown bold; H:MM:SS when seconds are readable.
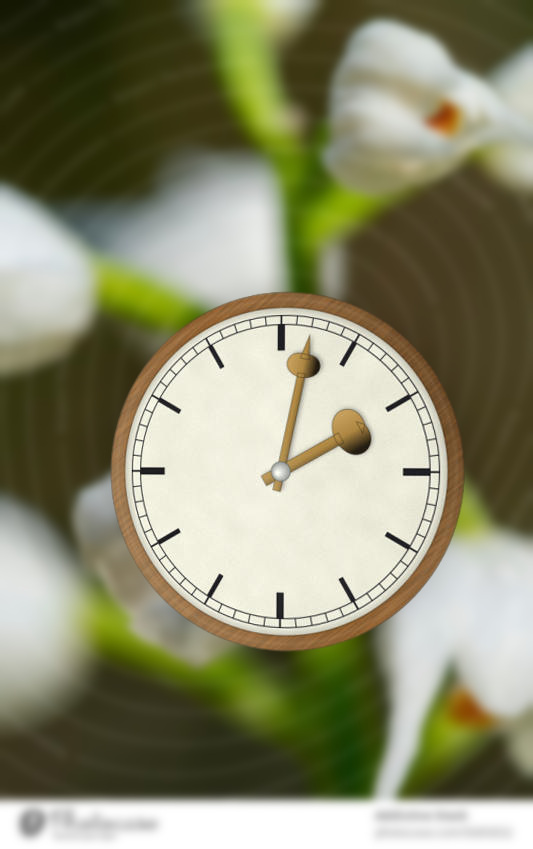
**2:02**
